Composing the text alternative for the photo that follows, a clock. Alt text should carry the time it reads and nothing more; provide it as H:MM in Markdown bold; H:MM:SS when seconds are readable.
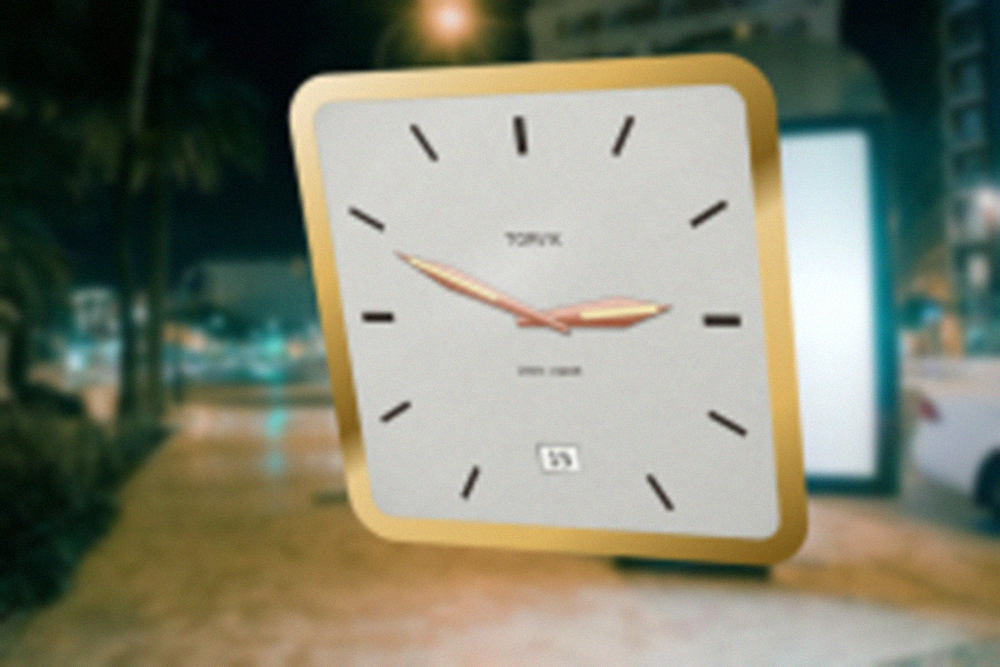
**2:49**
